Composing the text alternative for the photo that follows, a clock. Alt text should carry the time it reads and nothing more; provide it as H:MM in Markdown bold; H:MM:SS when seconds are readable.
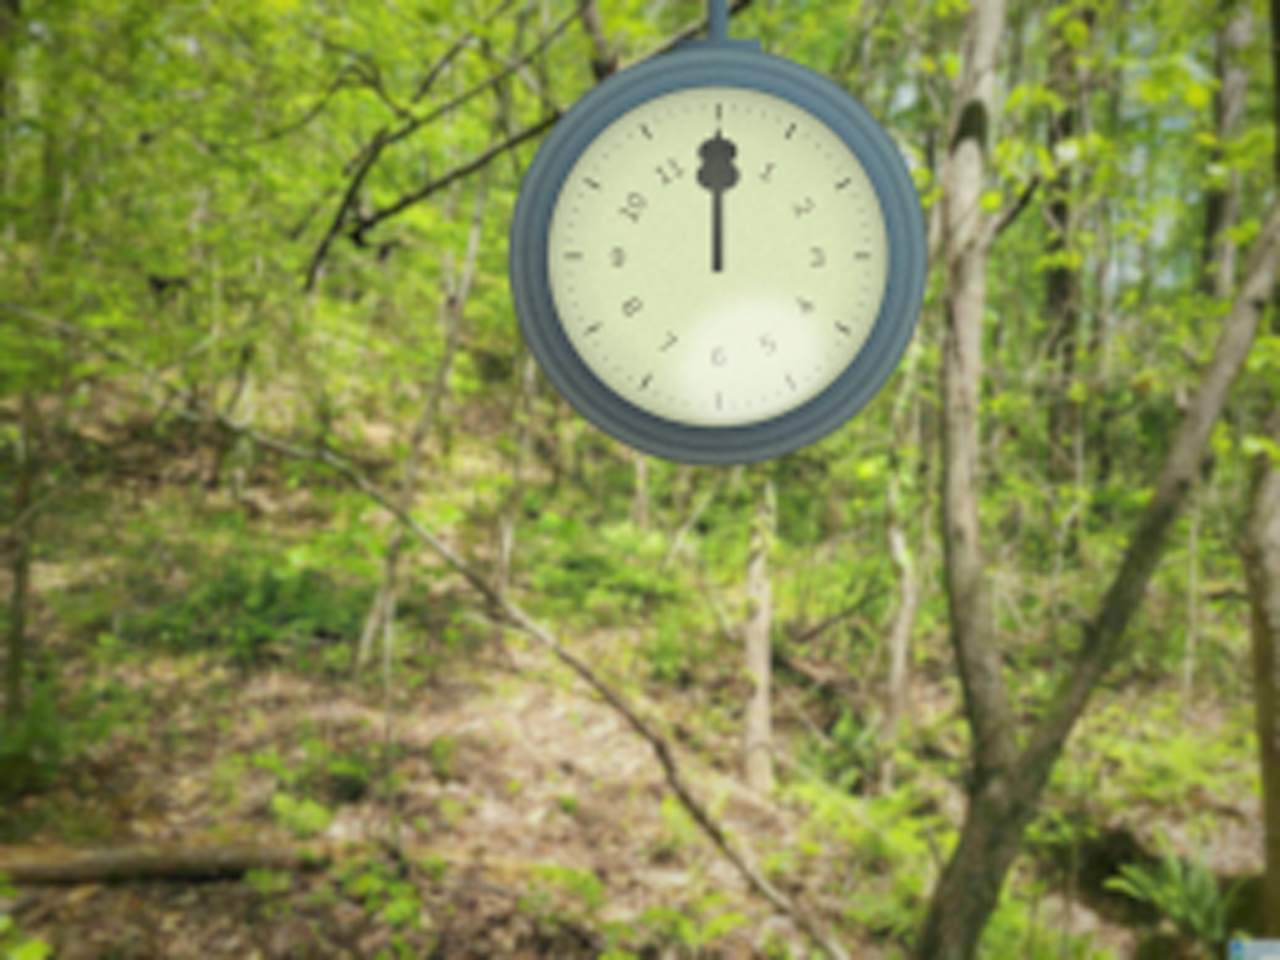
**12:00**
